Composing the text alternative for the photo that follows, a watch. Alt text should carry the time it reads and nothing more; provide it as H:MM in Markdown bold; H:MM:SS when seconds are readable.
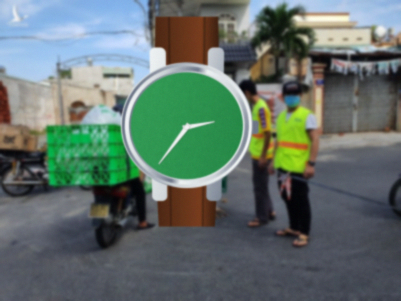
**2:36**
